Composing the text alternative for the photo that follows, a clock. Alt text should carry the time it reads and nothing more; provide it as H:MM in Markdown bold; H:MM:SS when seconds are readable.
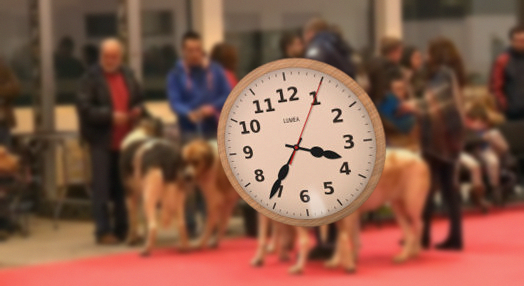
**3:36:05**
